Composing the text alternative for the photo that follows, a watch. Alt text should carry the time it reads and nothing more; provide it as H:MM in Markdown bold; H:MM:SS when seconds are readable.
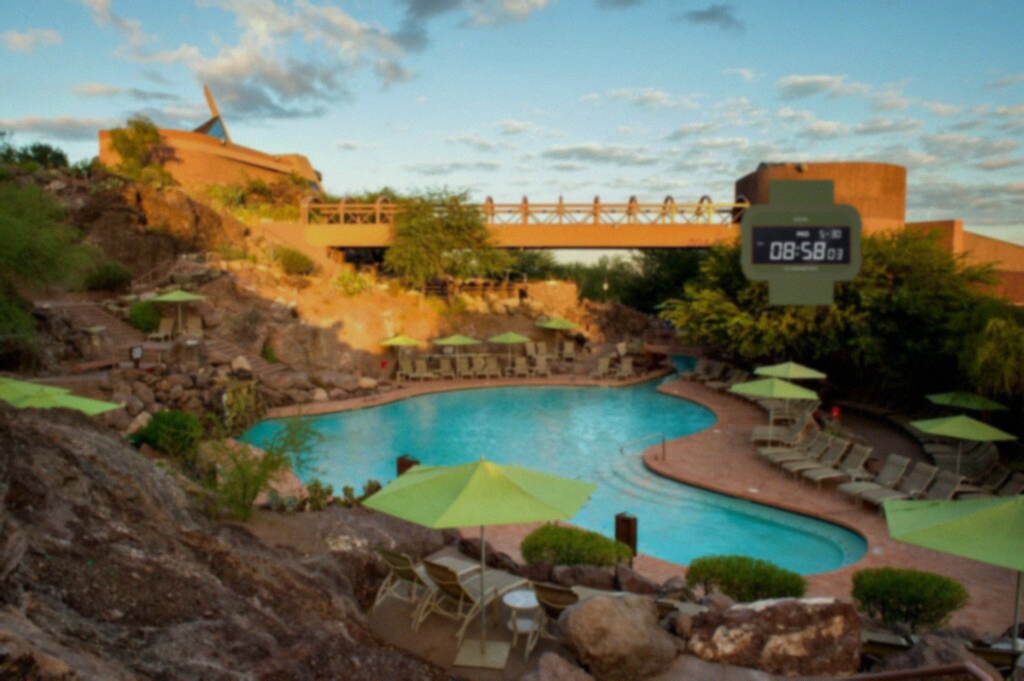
**8:58**
